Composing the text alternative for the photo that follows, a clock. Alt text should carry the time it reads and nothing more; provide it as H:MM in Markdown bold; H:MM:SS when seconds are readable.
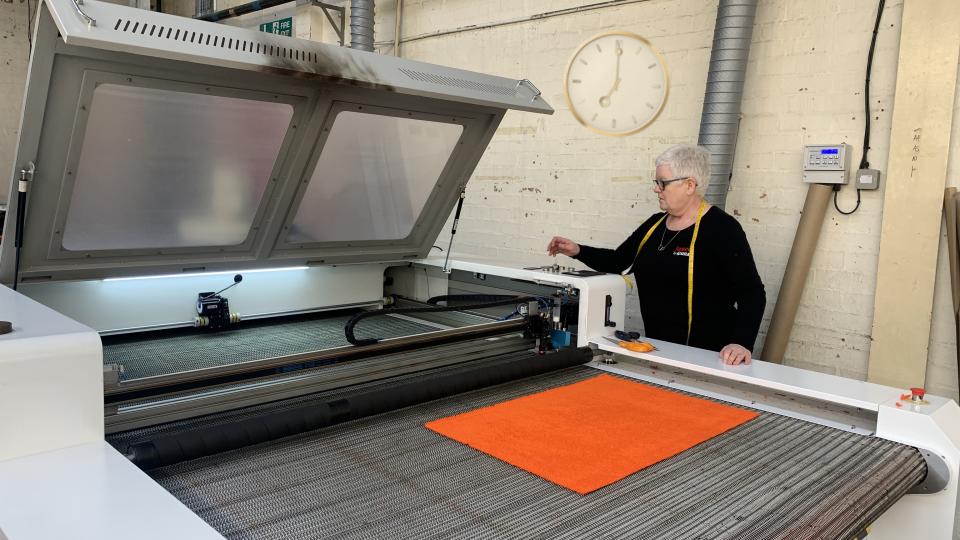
**7:00**
